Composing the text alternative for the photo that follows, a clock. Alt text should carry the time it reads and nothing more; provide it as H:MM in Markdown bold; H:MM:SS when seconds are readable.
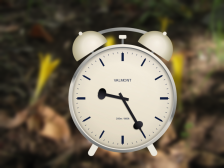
**9:25**
